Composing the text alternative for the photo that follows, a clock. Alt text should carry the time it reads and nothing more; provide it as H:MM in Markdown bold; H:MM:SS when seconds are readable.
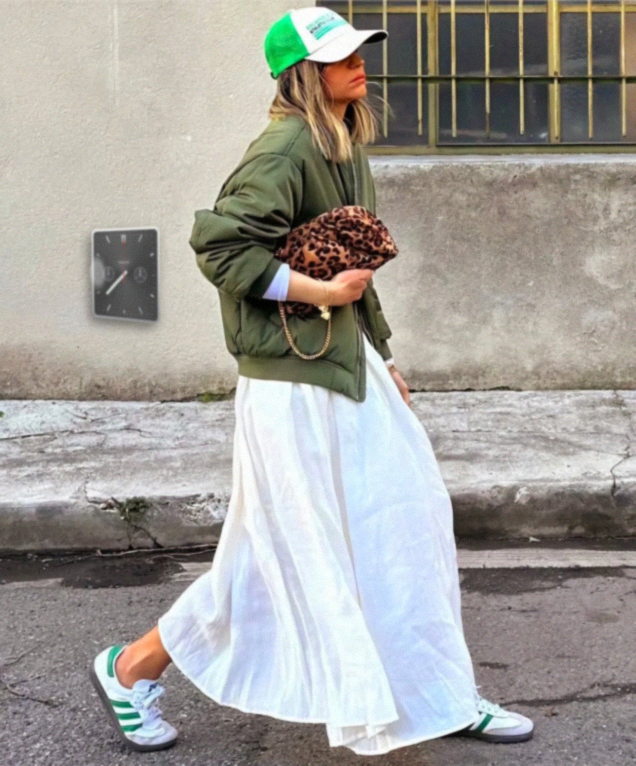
**7:38**
